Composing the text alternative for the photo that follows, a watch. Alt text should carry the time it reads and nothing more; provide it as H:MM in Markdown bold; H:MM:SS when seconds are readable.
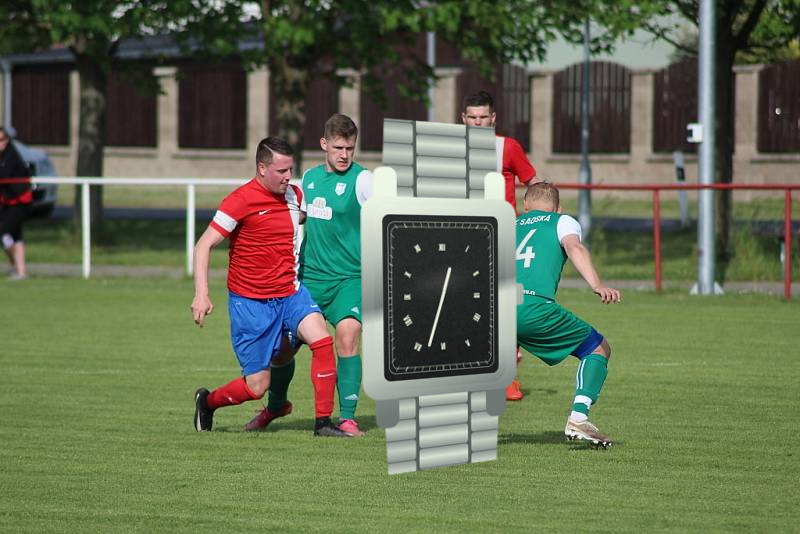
**12:33**
